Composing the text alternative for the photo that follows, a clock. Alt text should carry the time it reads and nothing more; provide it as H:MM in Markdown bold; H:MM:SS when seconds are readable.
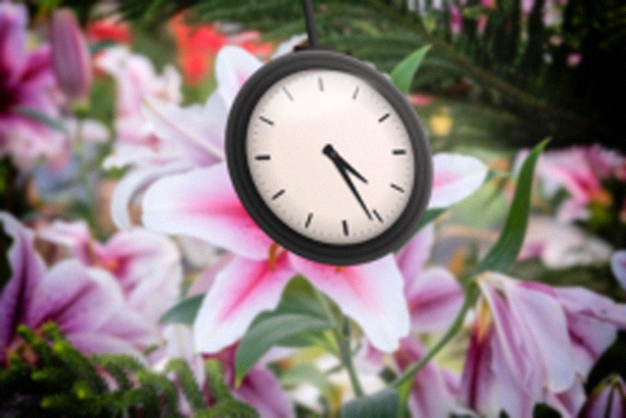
**4:26**
